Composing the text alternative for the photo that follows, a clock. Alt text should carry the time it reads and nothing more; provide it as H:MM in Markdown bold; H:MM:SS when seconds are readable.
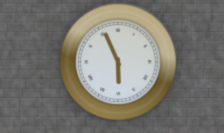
**5:56**
